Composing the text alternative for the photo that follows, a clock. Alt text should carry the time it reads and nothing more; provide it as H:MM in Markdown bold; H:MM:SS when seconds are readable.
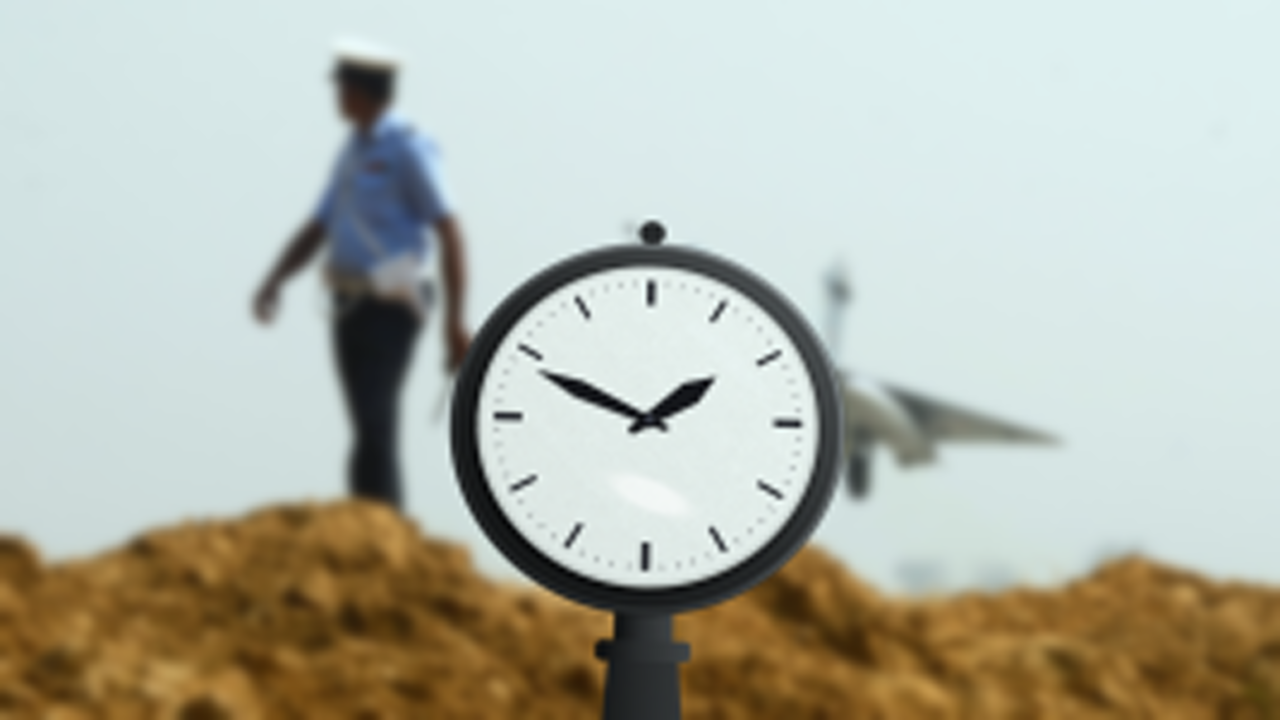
**1:49**
